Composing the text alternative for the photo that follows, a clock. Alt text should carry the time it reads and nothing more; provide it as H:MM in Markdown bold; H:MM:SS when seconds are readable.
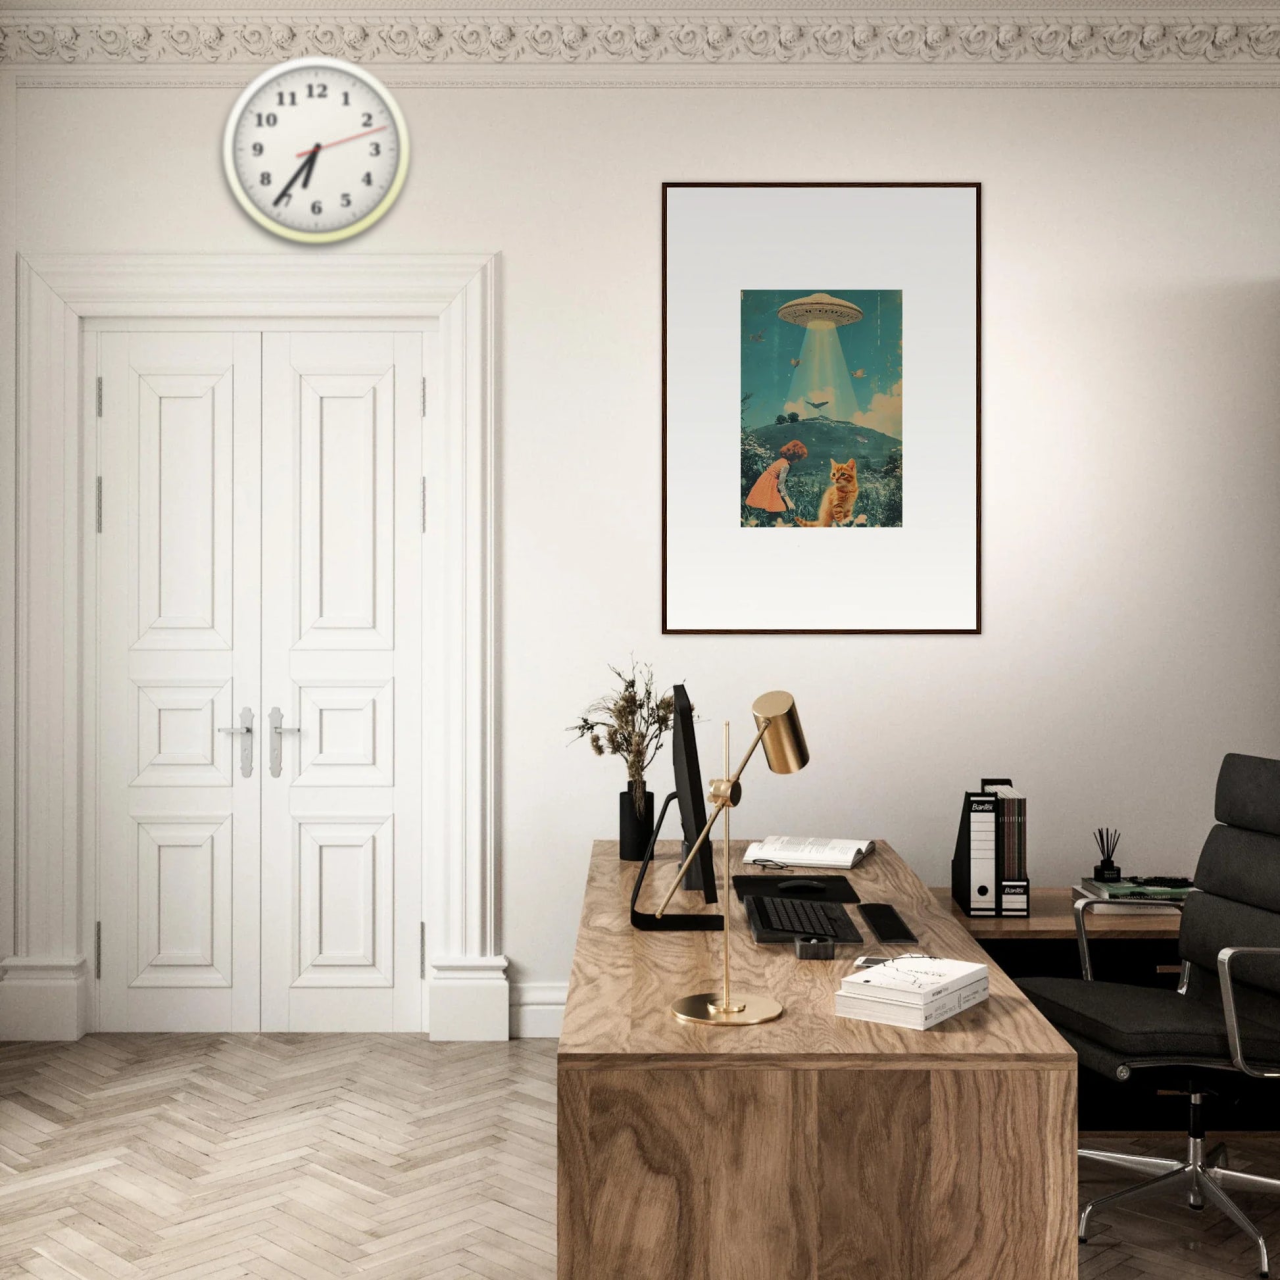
**6:36:12**
